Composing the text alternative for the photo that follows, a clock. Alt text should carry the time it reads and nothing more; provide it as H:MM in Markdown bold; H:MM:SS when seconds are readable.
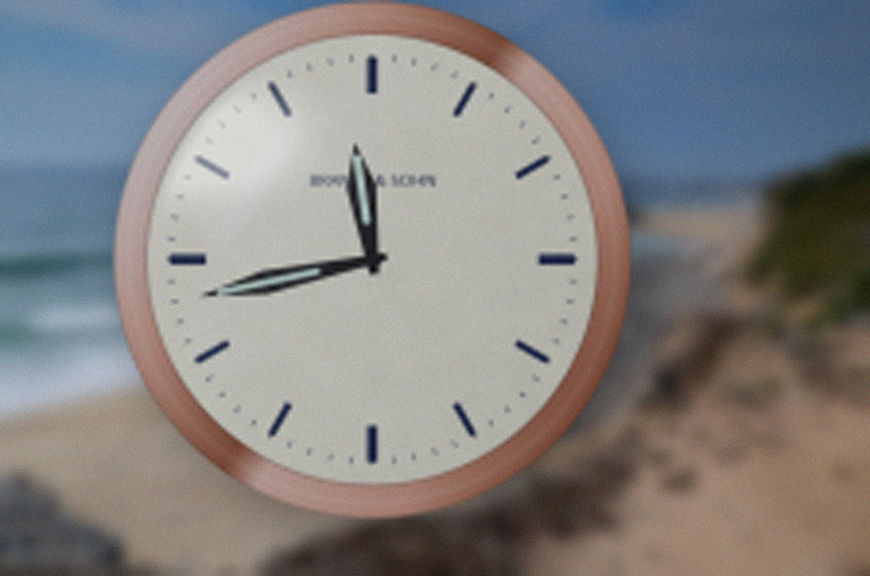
**11:43**
